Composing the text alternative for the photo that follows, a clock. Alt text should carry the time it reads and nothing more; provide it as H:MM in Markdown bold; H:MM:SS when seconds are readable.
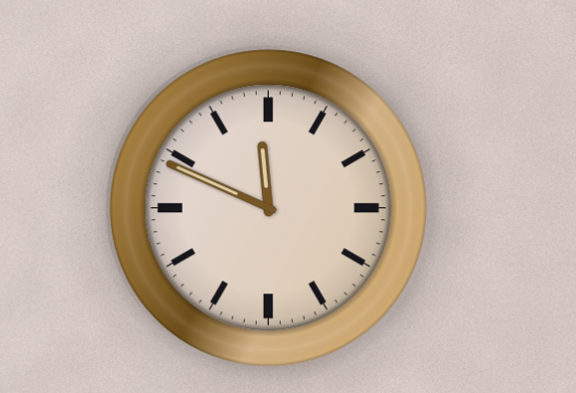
**11:49**
